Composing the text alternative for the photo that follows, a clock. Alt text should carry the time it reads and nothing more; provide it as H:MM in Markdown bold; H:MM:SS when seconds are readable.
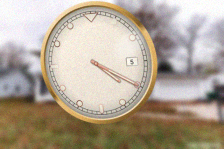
**4:20**
